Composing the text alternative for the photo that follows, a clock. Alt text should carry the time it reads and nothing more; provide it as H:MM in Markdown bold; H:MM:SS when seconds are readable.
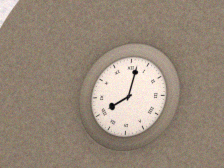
**8:02**
